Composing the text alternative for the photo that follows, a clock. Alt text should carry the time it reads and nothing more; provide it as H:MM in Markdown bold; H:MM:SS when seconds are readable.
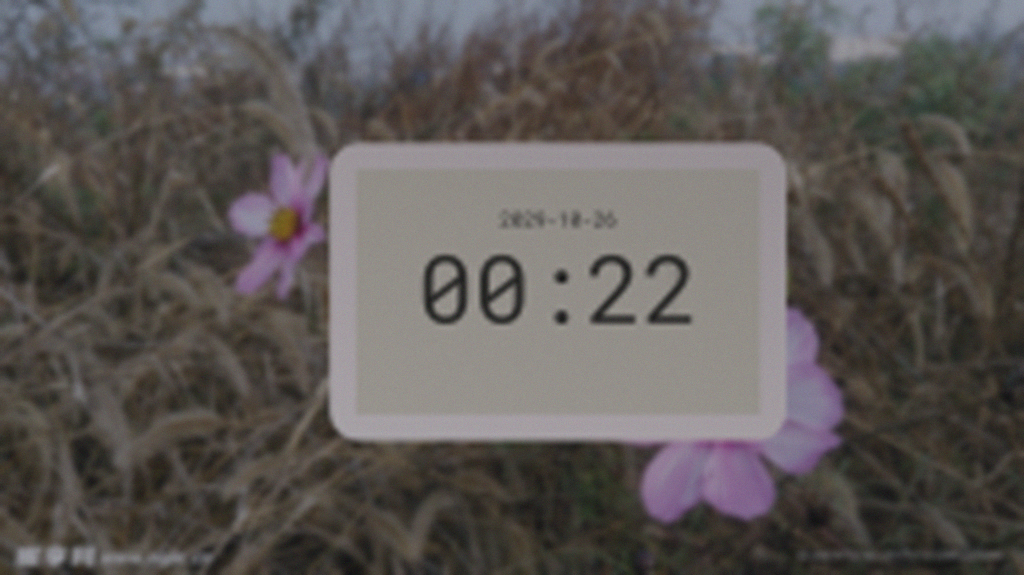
**0:22**
